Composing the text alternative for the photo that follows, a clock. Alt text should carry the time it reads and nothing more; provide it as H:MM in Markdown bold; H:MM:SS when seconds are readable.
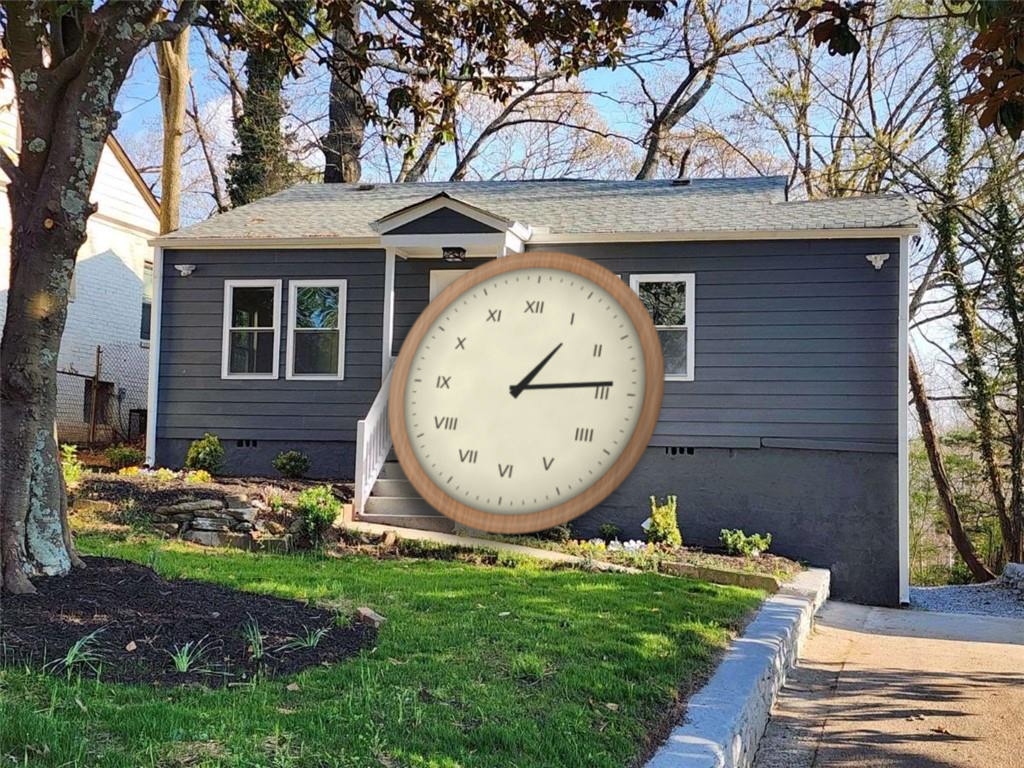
**1:14**
